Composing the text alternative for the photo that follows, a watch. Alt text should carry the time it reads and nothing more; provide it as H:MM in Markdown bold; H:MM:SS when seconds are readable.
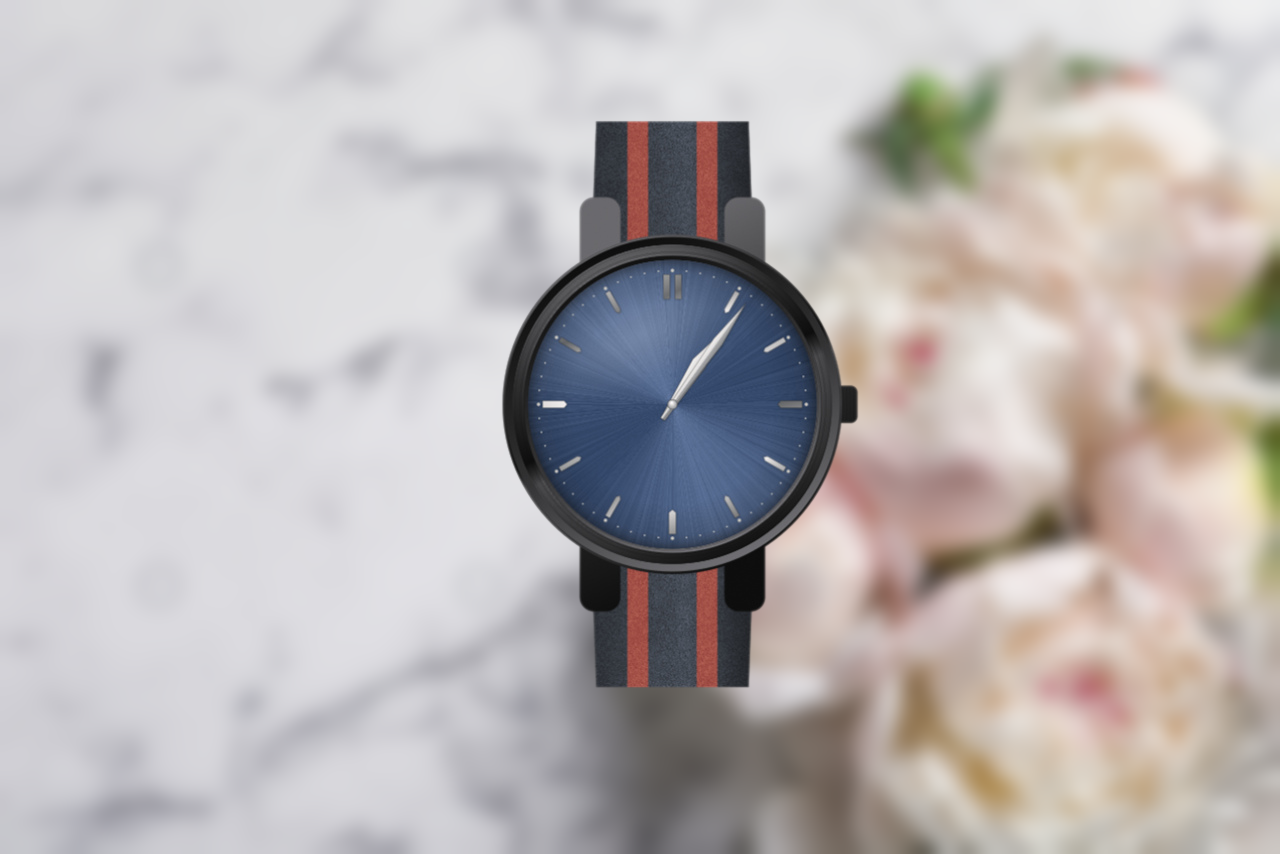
**1:06**
